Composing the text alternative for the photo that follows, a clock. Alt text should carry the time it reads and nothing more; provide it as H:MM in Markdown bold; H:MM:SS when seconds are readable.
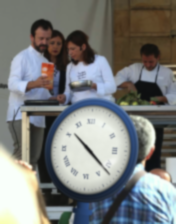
**10:22**
